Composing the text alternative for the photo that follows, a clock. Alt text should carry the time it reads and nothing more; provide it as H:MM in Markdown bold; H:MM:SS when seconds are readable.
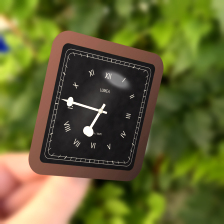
**6:46**
